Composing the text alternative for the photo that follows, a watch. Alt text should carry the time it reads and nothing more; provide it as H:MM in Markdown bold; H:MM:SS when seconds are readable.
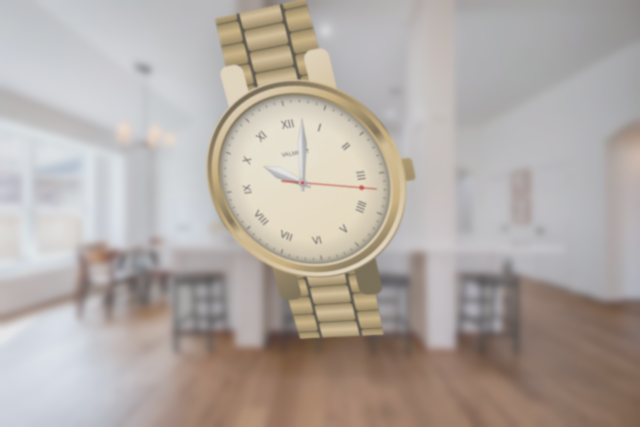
**10:02:17**
